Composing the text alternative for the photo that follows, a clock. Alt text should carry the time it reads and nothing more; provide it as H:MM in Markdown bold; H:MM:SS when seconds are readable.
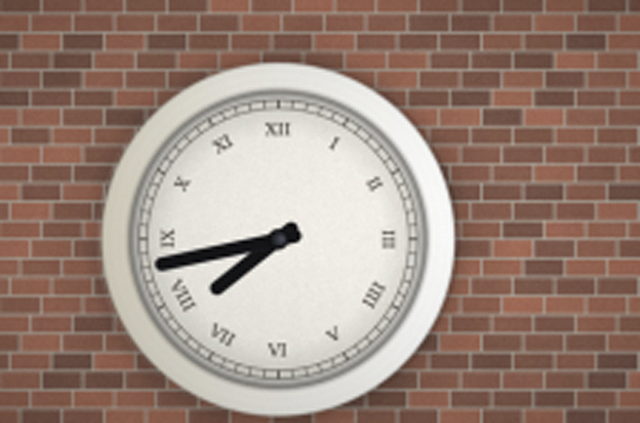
**7:43**
